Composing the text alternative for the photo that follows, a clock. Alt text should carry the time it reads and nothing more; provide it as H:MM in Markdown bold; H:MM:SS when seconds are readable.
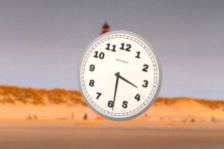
**3:29**
